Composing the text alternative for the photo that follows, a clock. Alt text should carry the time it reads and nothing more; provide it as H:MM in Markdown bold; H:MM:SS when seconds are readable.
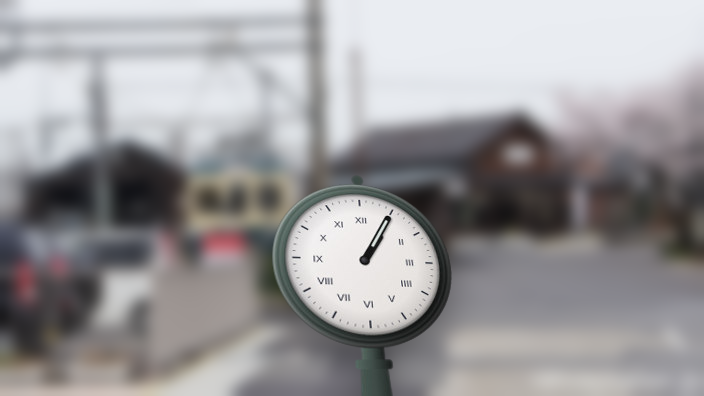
**1:05**
